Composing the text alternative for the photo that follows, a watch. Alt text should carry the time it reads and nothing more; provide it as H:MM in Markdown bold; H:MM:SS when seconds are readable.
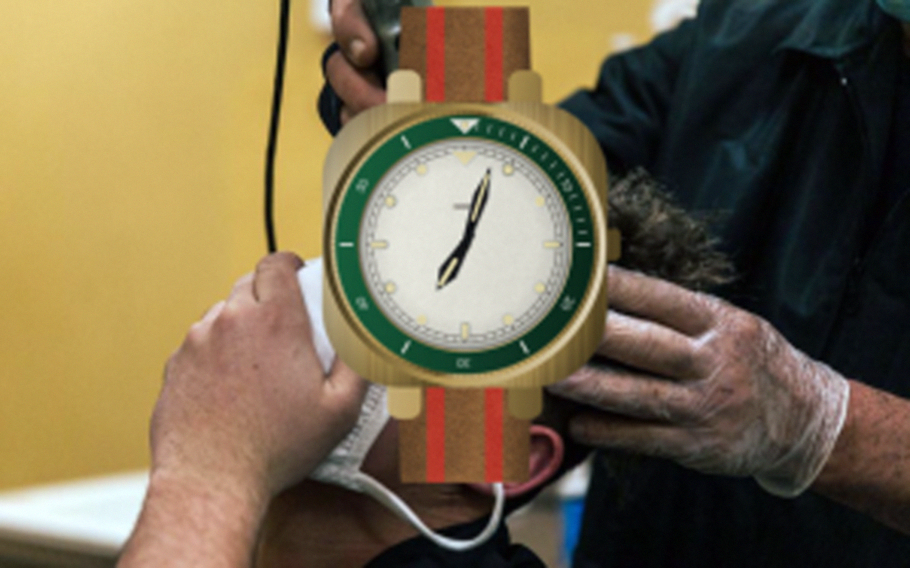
**7:03**
